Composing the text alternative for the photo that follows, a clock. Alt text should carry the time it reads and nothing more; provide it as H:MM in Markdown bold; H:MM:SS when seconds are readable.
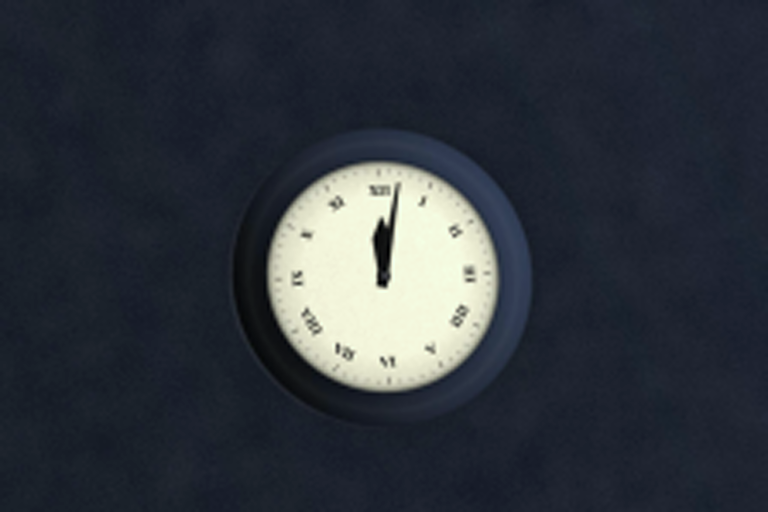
**12:02**
